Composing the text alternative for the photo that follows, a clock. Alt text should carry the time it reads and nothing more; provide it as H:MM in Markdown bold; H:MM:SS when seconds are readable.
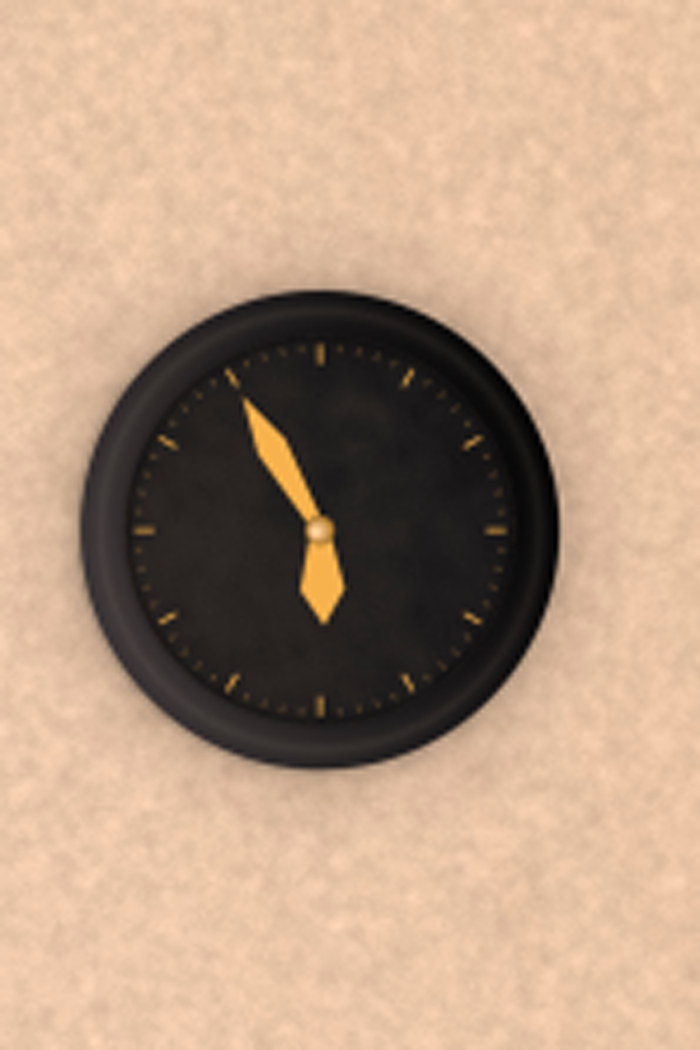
**5:55**
